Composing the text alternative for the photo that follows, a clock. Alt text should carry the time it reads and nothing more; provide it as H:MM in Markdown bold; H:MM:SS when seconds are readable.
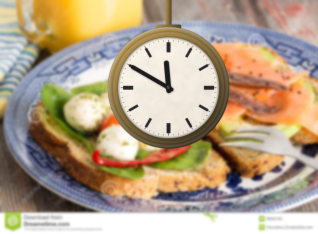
**11:50**
